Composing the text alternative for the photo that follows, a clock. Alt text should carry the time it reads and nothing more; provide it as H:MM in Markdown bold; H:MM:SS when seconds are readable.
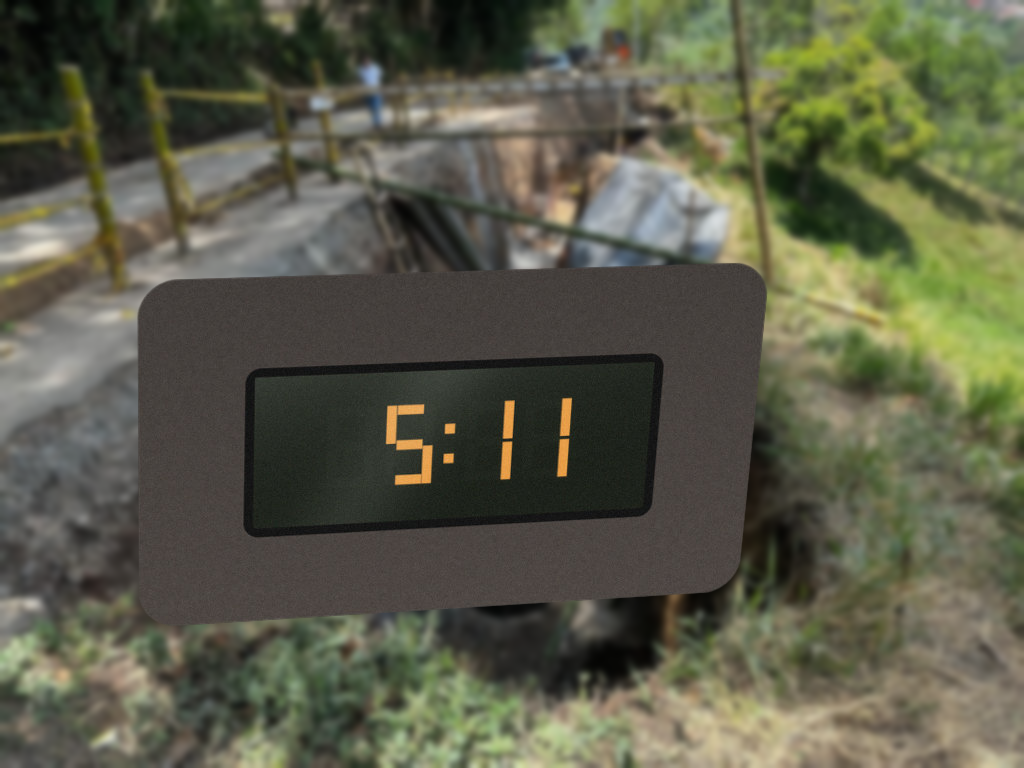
**5:11**
